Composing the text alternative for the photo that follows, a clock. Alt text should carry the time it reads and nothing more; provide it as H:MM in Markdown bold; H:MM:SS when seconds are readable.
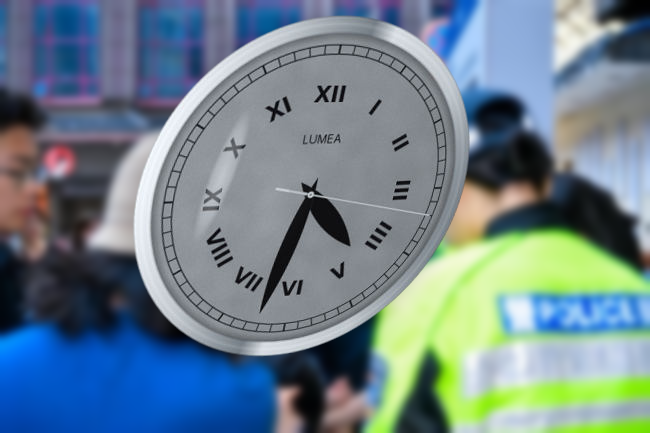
**4:32:17**
